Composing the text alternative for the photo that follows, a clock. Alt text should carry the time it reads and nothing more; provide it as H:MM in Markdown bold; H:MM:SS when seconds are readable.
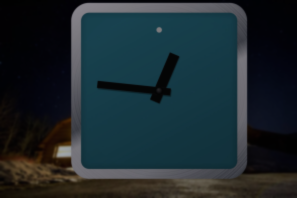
**12:46**
